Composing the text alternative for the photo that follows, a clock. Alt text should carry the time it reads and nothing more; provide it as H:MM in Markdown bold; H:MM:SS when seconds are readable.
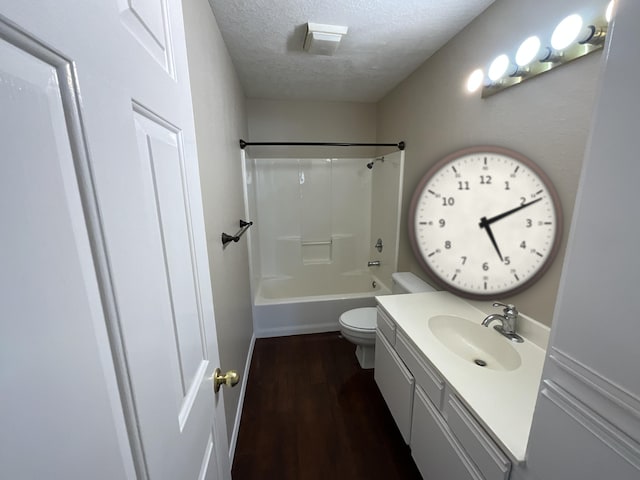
**5:11**
